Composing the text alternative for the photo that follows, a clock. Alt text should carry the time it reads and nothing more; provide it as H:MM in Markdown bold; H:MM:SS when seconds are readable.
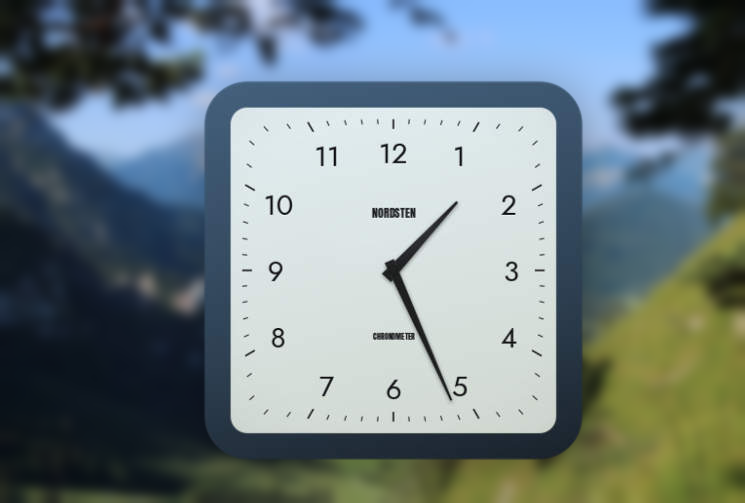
**1:26**
